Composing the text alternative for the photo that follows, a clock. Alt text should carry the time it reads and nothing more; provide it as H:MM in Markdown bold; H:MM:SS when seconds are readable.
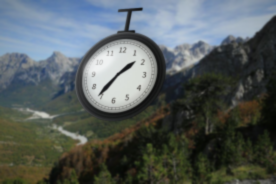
**1:36**
